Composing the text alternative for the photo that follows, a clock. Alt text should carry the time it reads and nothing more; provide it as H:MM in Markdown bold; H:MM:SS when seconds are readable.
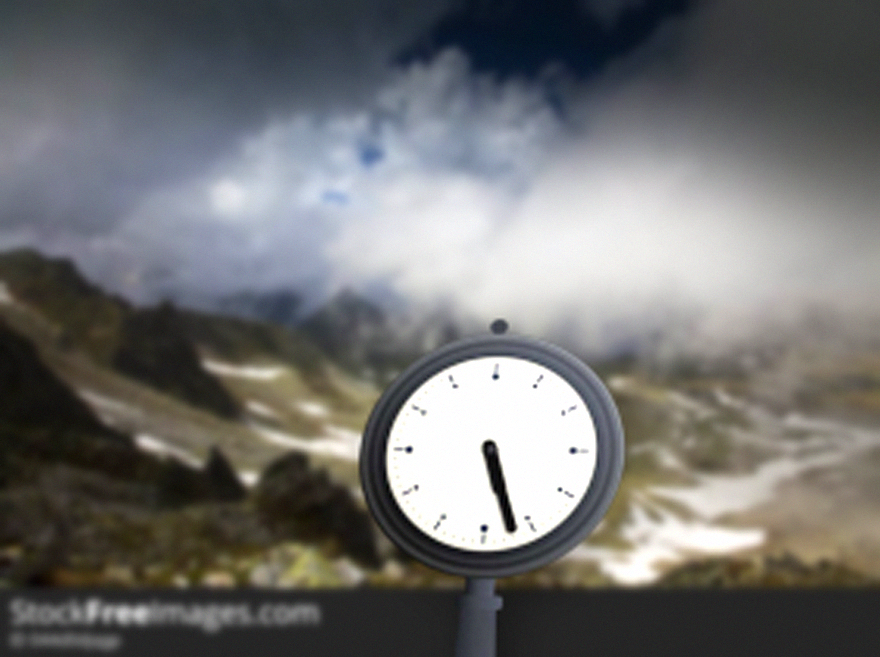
**5:27**
